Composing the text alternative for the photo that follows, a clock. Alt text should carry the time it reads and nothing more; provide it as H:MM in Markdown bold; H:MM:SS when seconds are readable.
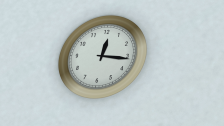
**12:16**
